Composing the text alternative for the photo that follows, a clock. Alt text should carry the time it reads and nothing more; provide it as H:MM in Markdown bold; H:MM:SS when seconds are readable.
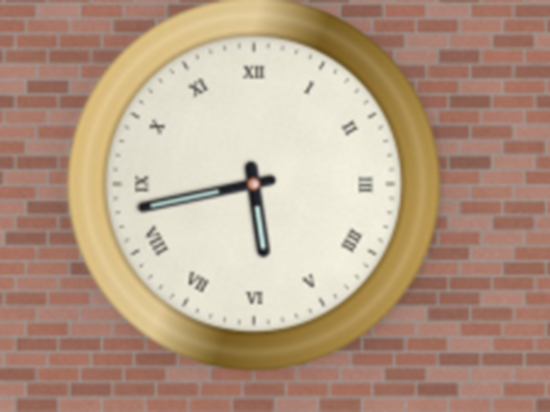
**5:43**
